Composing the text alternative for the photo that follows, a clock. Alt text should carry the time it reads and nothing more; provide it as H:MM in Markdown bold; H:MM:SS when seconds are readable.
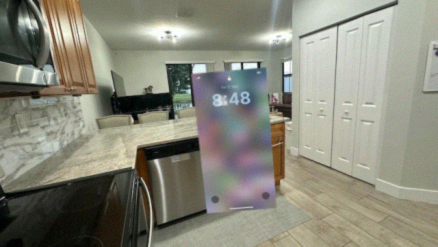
**8:48**
